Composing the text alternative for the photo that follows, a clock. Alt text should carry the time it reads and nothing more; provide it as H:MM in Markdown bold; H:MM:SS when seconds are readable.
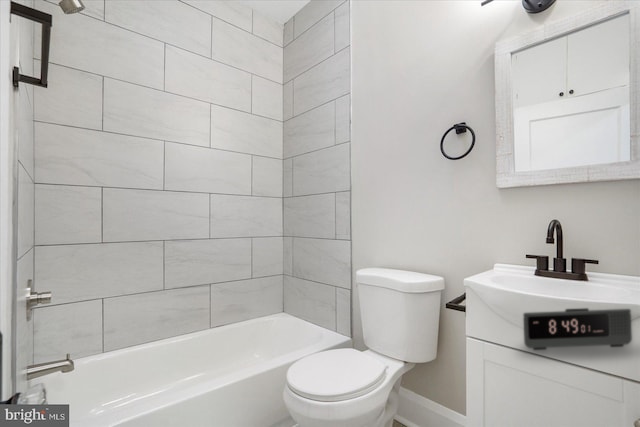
**8:49**
